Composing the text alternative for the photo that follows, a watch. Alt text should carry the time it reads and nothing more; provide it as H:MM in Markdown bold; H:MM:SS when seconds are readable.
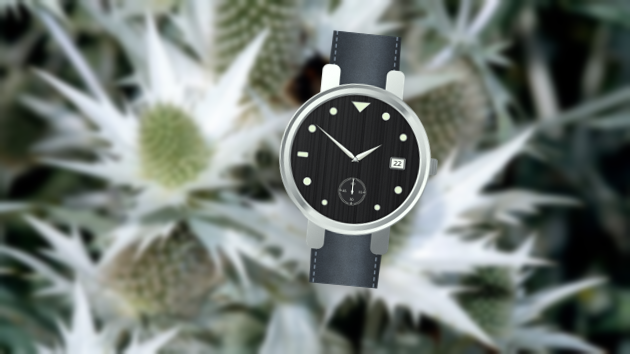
**1:51**
